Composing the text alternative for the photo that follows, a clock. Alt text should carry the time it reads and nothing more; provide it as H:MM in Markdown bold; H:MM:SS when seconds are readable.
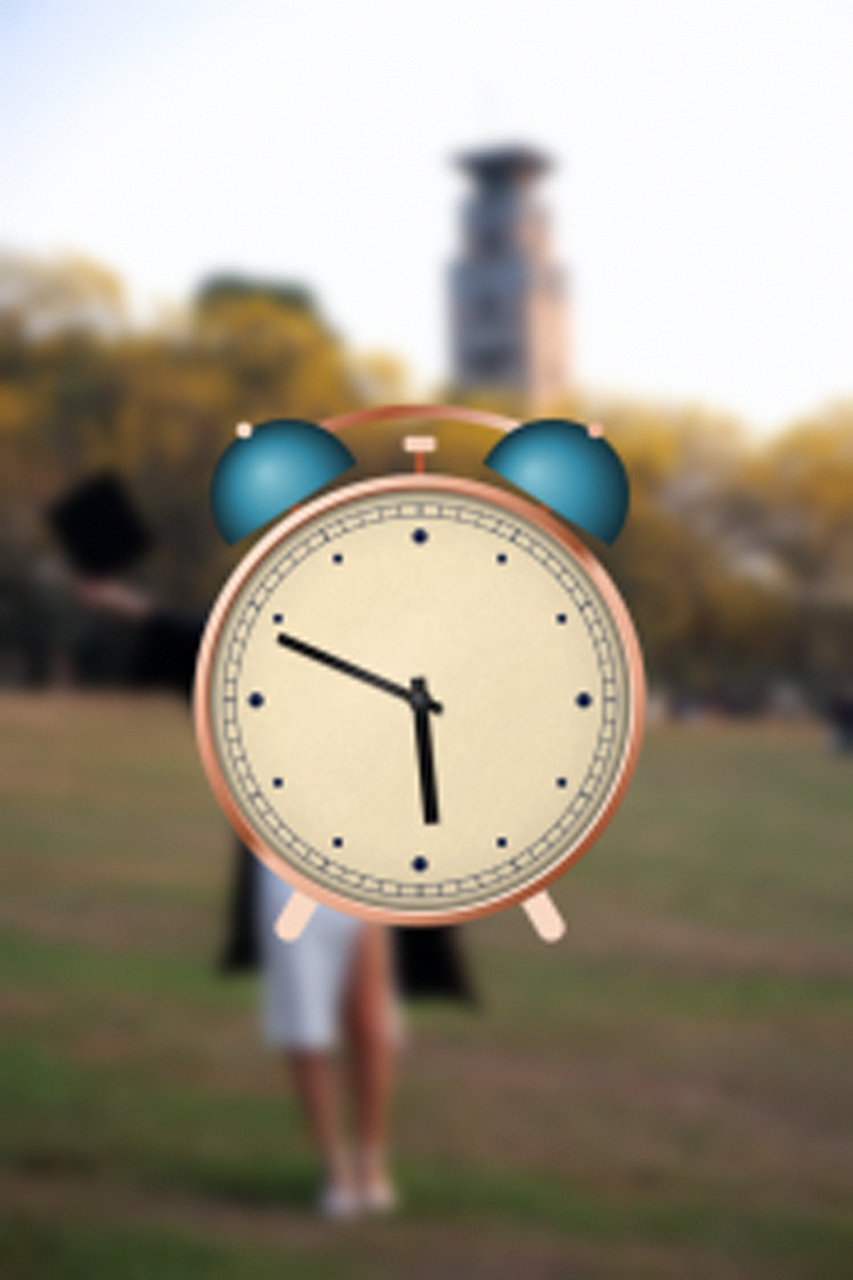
**5:49**
